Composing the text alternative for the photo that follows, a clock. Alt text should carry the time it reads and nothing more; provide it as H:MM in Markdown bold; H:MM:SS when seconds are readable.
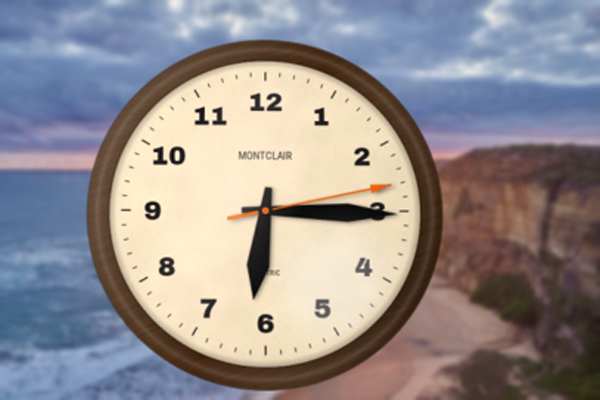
**6:15:13**
